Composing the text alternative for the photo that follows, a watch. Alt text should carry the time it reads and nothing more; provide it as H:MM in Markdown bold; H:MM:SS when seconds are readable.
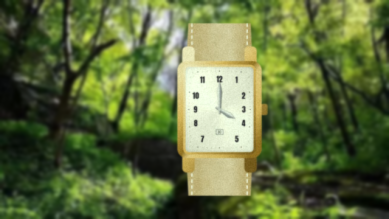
**4:00**
